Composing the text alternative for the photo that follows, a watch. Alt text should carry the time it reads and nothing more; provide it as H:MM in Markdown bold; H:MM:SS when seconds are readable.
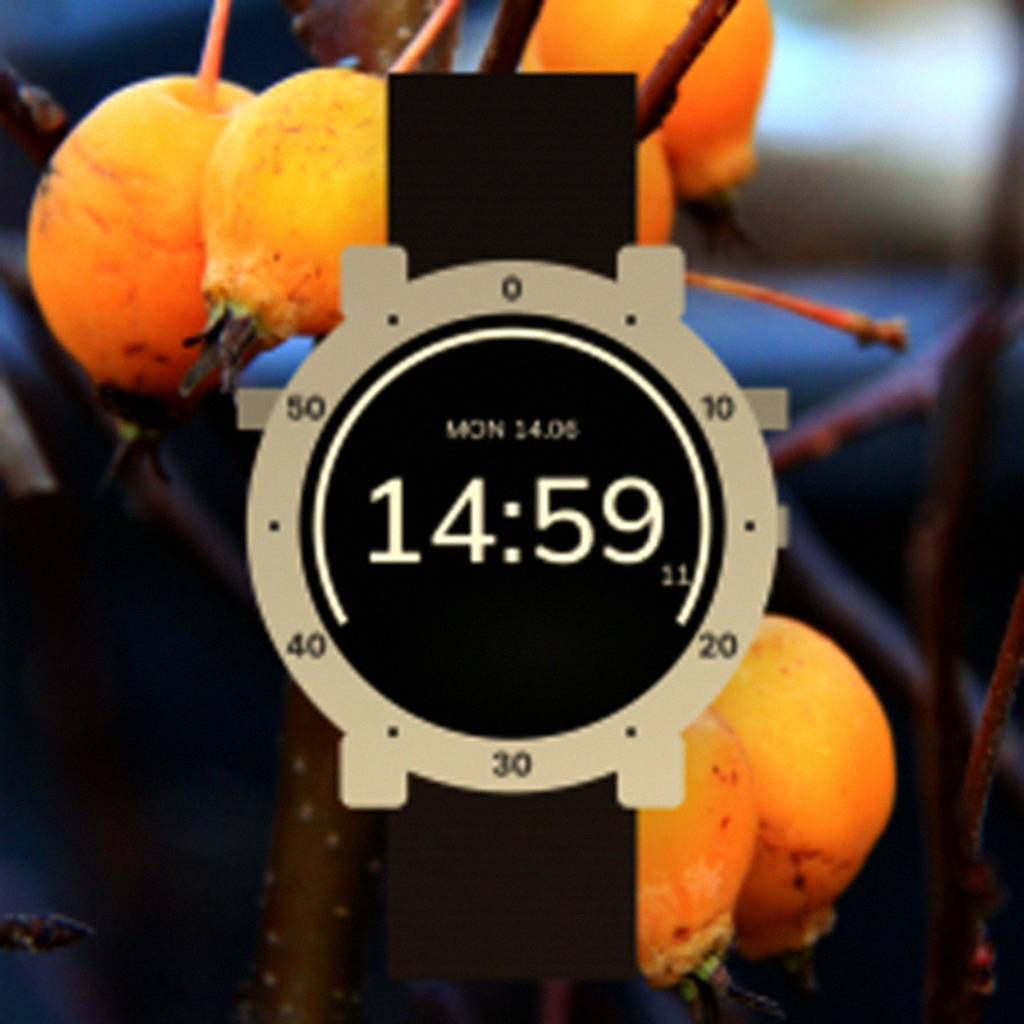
**14:59**
